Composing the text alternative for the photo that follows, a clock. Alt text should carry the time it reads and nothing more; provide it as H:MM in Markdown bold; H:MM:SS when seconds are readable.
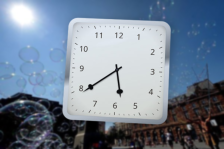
**5:39**
